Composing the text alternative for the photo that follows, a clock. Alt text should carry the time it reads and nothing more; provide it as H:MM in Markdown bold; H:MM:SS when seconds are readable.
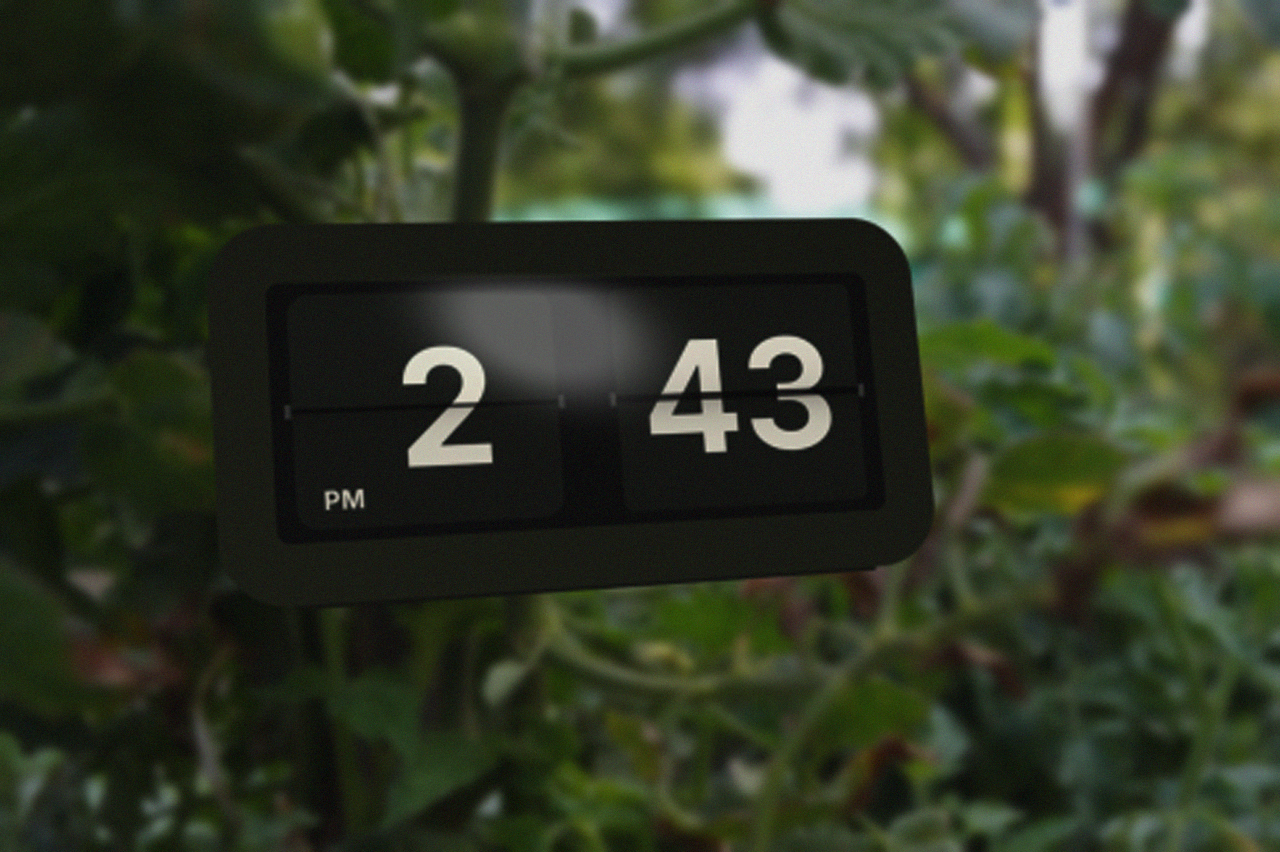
**2:43**
